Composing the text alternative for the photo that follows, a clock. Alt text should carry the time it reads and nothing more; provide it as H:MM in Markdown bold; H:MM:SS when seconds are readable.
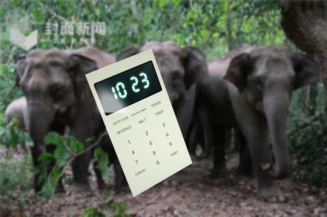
**10:23**
